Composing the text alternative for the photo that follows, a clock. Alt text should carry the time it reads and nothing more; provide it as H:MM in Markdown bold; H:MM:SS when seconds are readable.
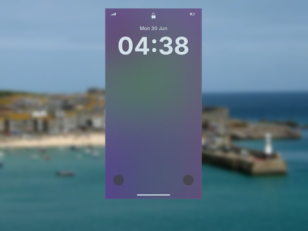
**4:38**
